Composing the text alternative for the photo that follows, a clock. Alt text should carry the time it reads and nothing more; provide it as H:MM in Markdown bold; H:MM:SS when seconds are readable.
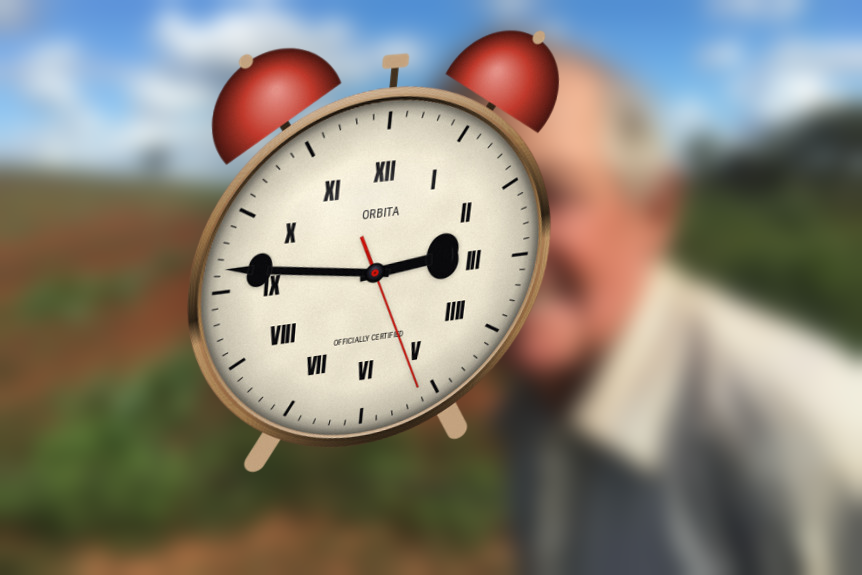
**2:46:26**
